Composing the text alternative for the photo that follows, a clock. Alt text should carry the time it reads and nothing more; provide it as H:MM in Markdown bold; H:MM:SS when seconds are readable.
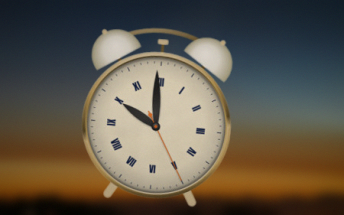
**9:59:25**
